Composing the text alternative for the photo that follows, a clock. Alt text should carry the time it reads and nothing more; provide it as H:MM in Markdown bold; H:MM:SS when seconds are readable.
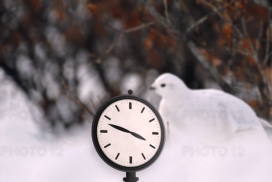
**3:48**
